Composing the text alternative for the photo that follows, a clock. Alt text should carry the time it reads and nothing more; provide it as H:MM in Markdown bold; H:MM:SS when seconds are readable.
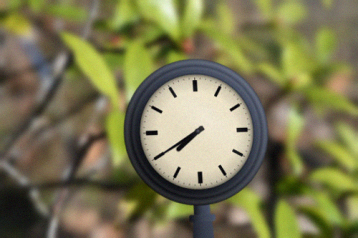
**7:40**
